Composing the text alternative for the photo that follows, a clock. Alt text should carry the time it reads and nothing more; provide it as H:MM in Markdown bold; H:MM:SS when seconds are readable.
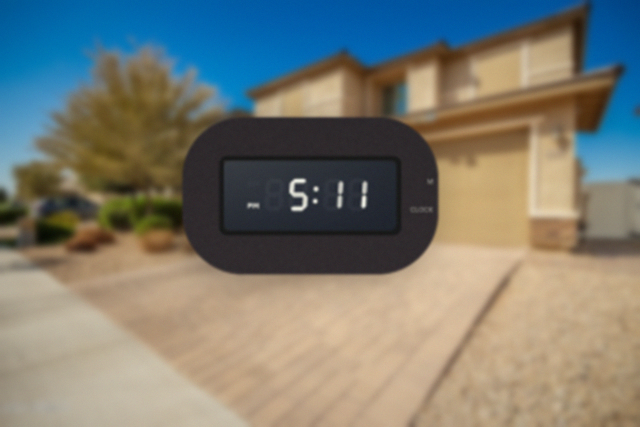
**5:11**
